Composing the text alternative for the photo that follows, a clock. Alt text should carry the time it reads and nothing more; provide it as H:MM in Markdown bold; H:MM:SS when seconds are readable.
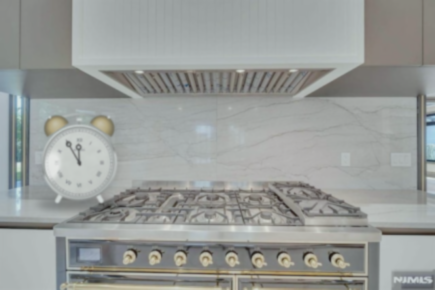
**11:55**
